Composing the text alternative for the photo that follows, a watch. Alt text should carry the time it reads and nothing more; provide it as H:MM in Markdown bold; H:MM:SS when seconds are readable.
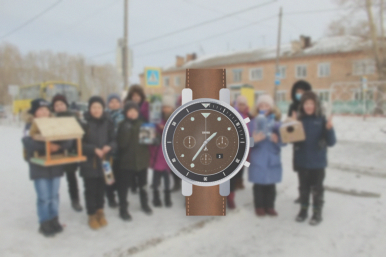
**1:36**
